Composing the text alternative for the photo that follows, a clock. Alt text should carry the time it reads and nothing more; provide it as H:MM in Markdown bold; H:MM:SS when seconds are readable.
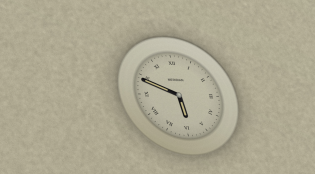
**5:49**
